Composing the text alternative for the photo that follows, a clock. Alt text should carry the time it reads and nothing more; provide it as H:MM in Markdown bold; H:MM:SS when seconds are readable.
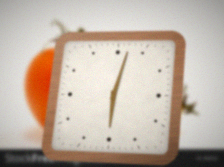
**6:02**
